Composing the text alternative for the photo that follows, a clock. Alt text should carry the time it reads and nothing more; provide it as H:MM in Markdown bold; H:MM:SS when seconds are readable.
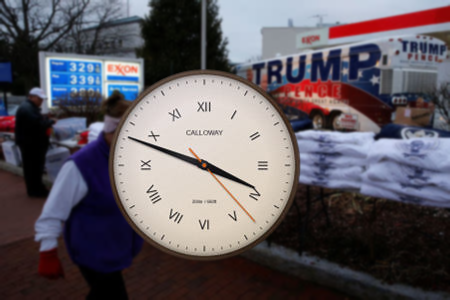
**3:48:23**
